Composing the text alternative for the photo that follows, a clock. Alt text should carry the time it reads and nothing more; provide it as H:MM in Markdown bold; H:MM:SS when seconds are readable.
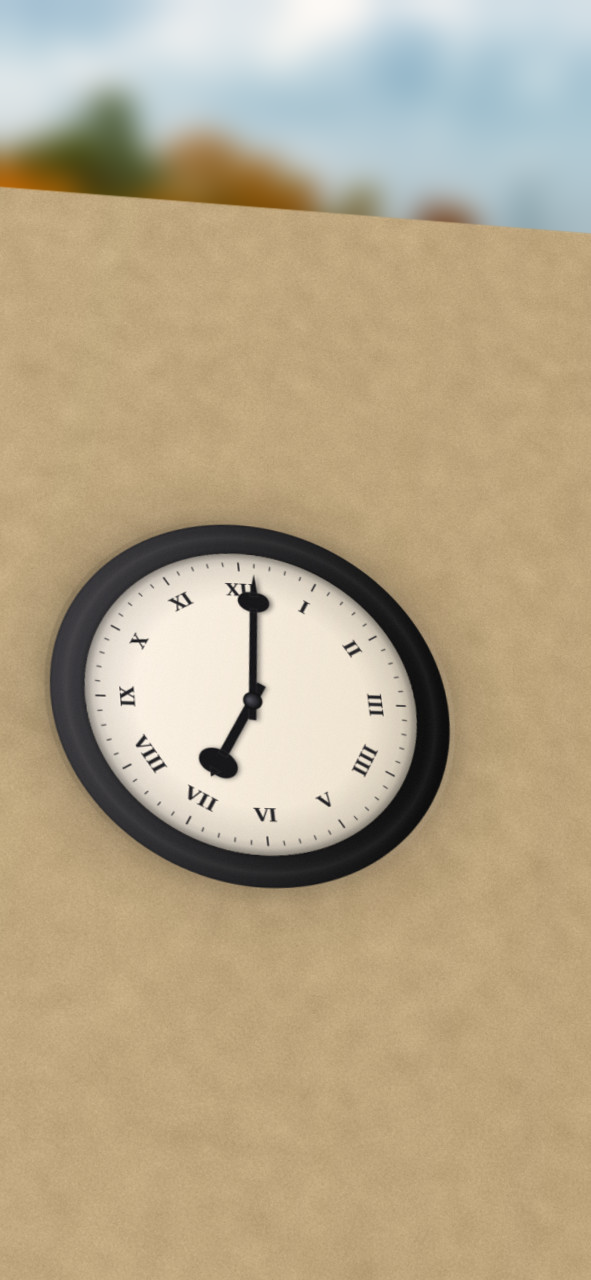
**7:01**
